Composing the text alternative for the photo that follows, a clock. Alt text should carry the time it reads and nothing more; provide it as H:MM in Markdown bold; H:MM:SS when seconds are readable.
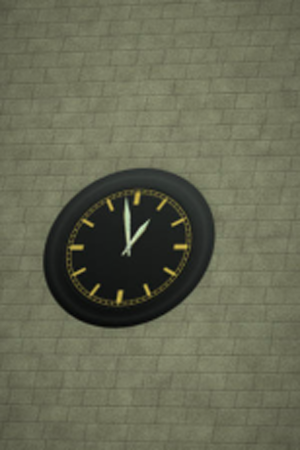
**12:58**
